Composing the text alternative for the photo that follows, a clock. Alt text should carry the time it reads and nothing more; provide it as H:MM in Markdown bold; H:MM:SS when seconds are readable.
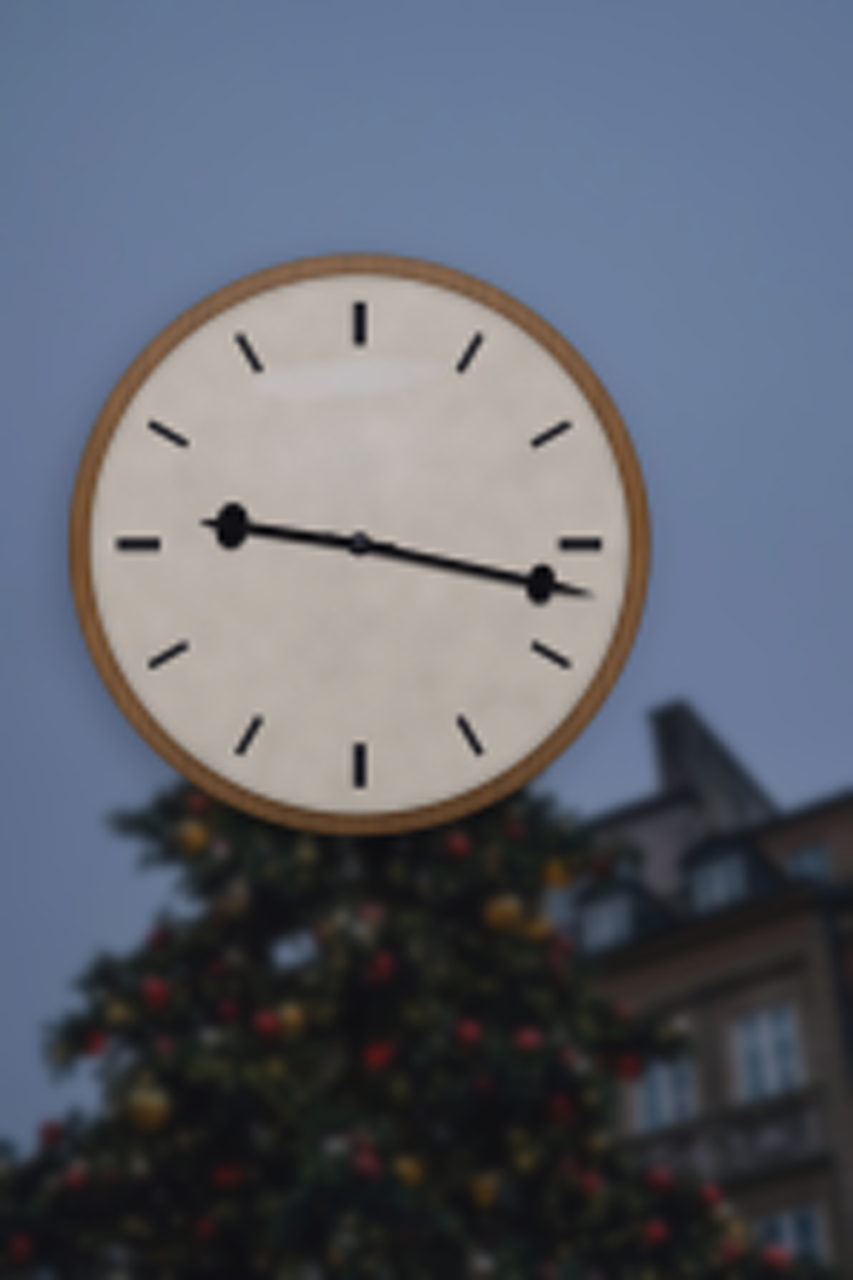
**9:17**
